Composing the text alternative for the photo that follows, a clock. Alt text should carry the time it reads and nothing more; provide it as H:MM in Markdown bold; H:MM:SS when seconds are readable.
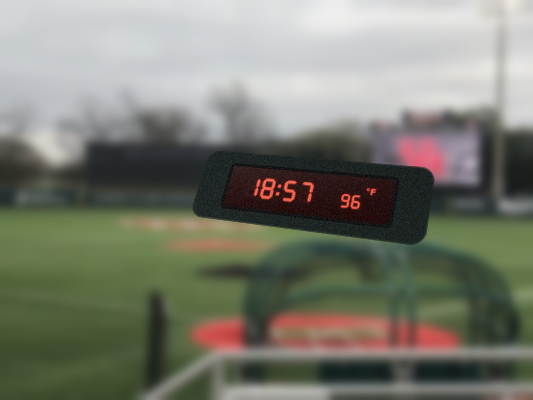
**18:57**
